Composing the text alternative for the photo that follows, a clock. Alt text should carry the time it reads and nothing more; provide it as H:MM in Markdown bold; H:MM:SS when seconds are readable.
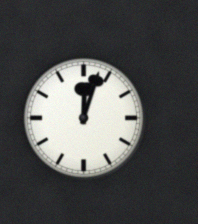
**12:03**
